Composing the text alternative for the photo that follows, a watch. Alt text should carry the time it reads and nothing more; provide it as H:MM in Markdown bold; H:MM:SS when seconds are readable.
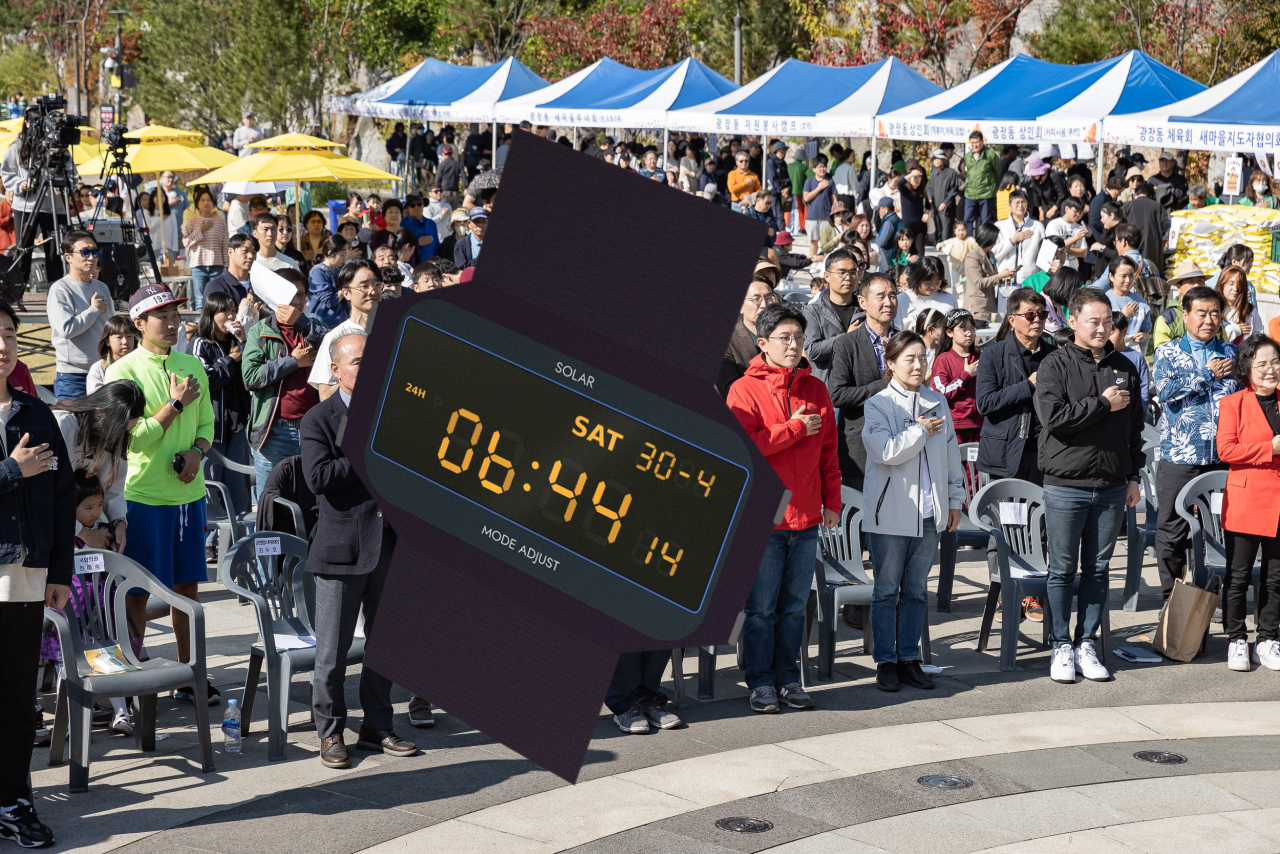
**6:44:14**
